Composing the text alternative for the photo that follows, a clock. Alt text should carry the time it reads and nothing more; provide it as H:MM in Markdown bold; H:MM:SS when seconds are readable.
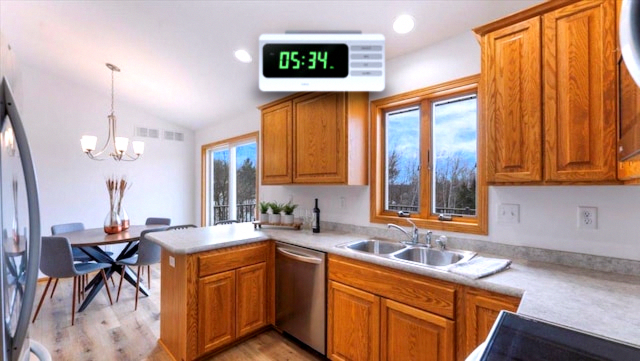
**5:34**
